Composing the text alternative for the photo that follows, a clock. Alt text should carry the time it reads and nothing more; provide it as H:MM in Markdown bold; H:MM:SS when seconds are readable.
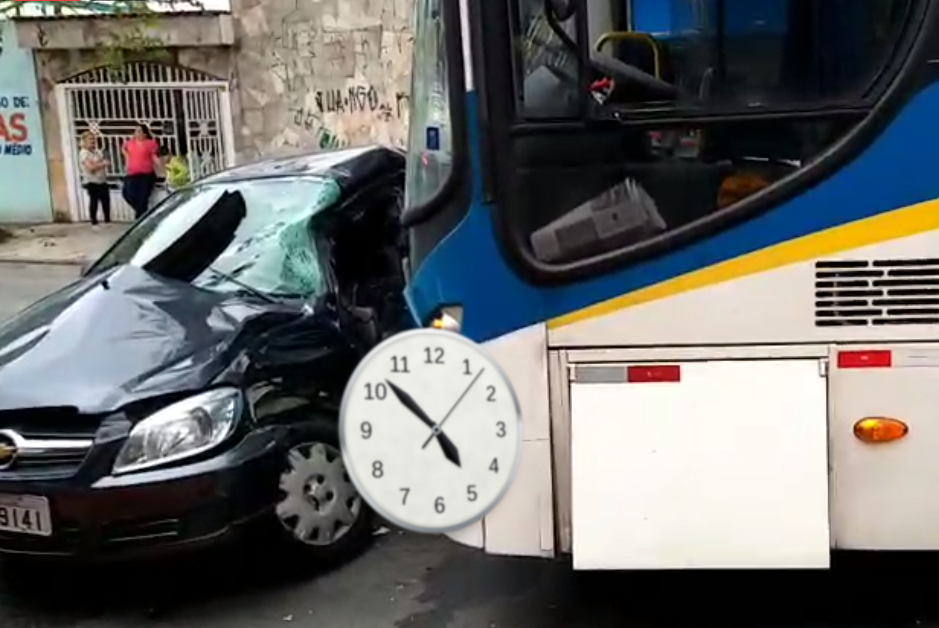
**4:52:07**
